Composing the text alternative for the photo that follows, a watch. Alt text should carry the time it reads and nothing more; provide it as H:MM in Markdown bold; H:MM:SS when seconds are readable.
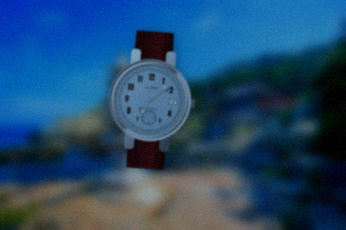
**7:08**
